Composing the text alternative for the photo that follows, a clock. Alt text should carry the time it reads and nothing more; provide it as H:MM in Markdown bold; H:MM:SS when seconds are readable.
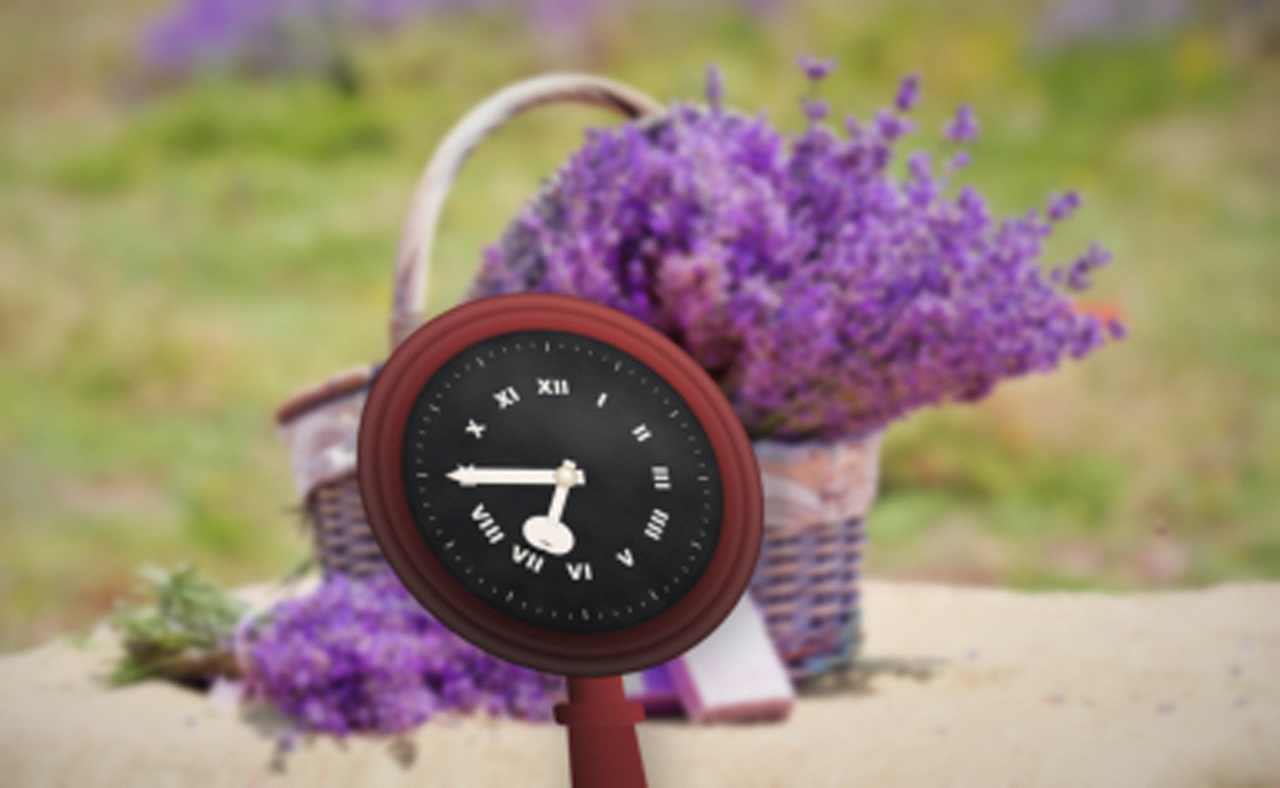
**6:45**
